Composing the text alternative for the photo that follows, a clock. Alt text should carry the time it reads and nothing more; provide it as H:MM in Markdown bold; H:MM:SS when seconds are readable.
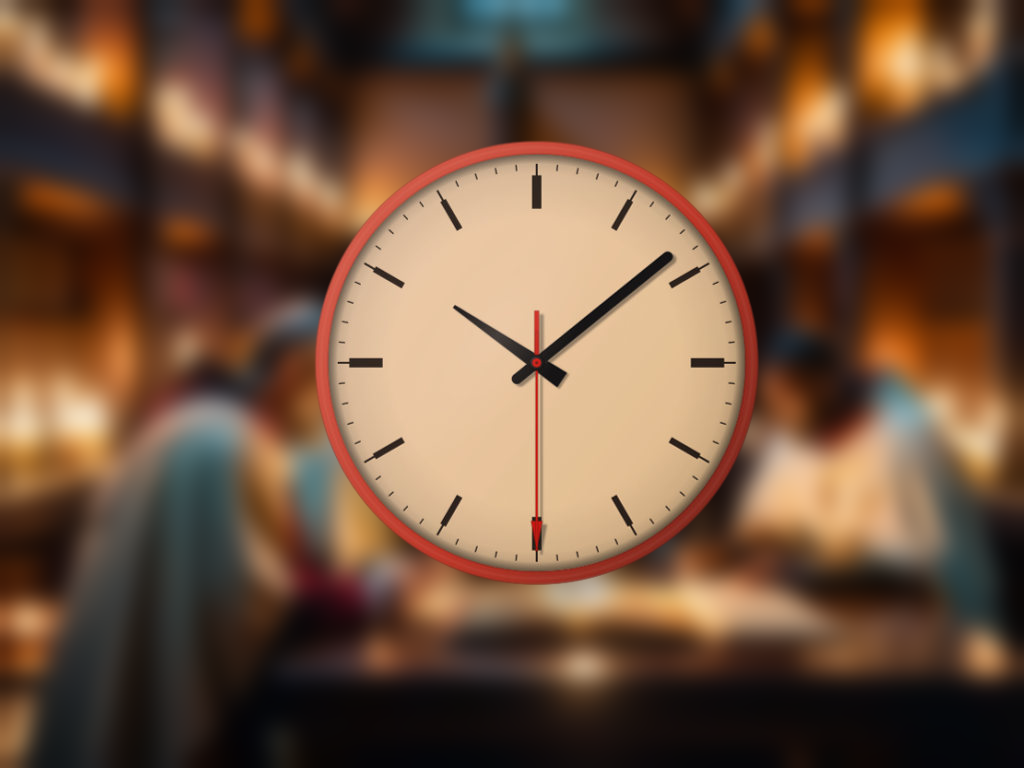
**10:08:30**
